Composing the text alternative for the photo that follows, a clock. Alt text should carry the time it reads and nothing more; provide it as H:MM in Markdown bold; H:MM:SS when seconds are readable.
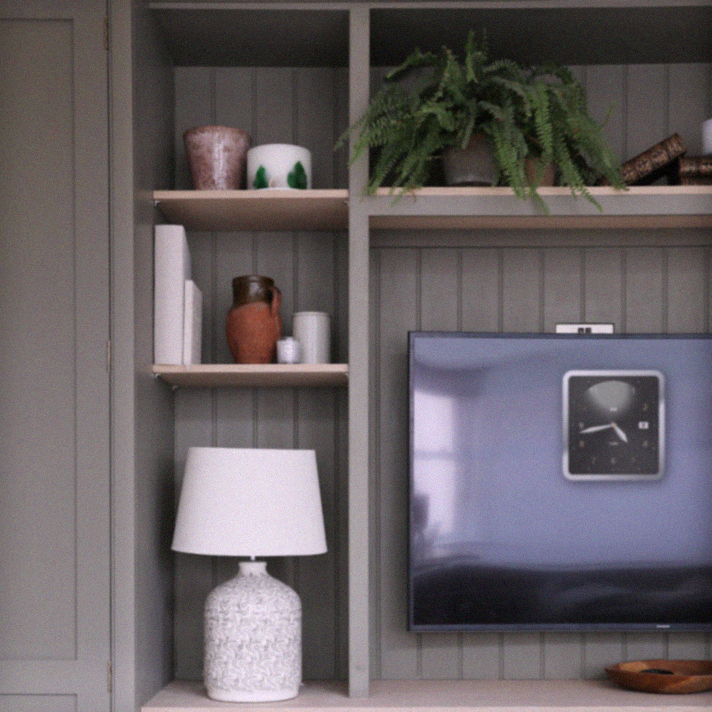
**4:43**
